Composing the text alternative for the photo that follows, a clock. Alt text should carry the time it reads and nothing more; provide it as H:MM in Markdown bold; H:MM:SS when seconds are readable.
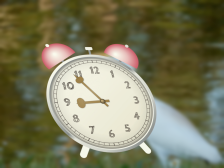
**8:54**
